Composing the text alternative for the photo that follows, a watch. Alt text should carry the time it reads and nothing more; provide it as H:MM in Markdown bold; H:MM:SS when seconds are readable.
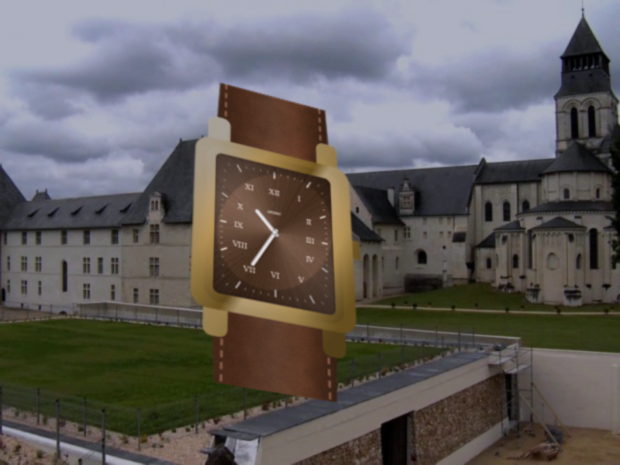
**10:35**
